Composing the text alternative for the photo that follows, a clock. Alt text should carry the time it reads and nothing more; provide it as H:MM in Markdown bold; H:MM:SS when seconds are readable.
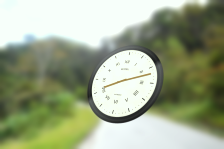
**8:12**
